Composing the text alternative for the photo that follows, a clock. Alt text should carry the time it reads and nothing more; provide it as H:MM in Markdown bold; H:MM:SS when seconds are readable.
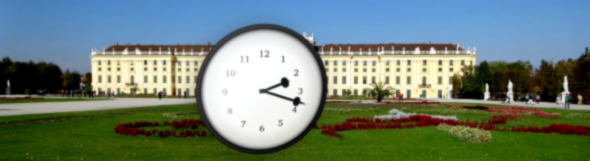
**2:18**
